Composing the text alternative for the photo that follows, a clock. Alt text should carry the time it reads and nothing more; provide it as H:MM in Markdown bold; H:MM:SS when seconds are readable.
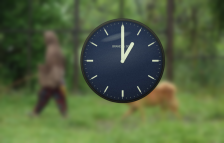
**1:00**
